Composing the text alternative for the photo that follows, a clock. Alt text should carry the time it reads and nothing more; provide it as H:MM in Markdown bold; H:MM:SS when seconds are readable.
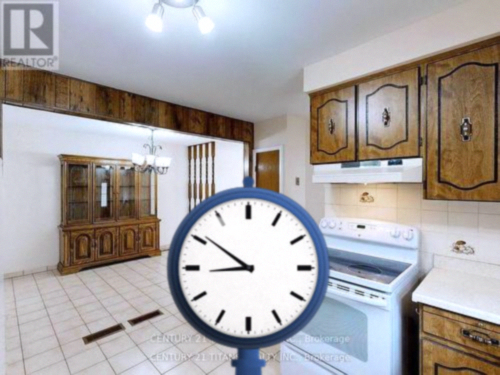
**8:51**
